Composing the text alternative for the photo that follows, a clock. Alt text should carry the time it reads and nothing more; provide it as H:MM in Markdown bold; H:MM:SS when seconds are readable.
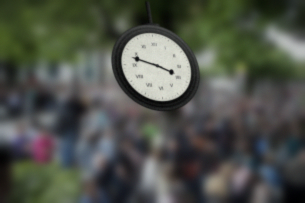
**3:48**
